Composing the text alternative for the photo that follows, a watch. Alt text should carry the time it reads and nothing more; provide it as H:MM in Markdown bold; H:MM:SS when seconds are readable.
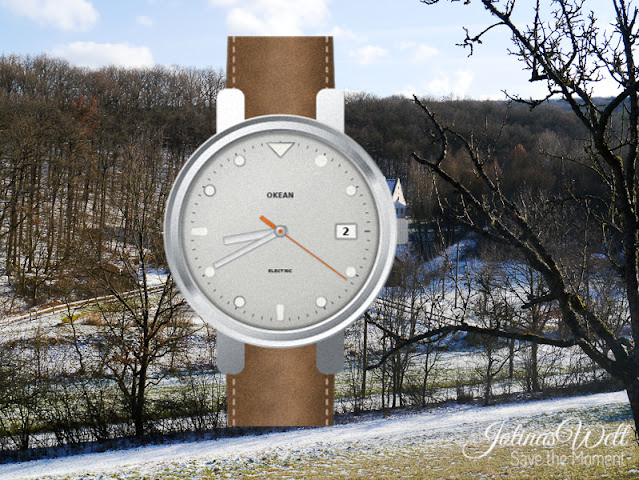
**8:40:21**
